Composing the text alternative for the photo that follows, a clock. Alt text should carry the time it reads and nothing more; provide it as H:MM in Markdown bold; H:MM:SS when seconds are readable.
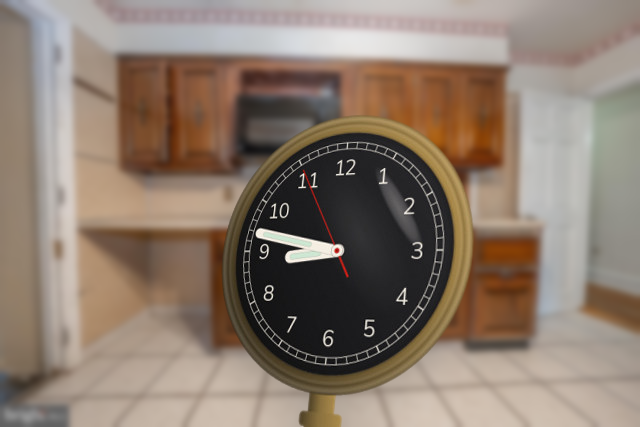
**8:46:55**
